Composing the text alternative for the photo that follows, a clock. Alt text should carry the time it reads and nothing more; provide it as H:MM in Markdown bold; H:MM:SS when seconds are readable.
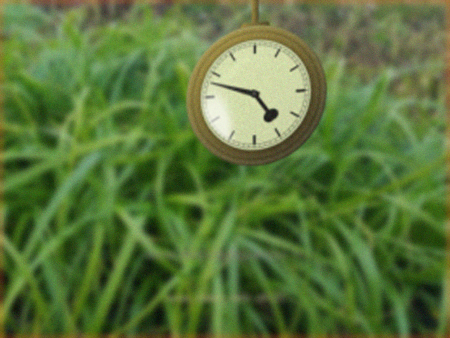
**4:48**
